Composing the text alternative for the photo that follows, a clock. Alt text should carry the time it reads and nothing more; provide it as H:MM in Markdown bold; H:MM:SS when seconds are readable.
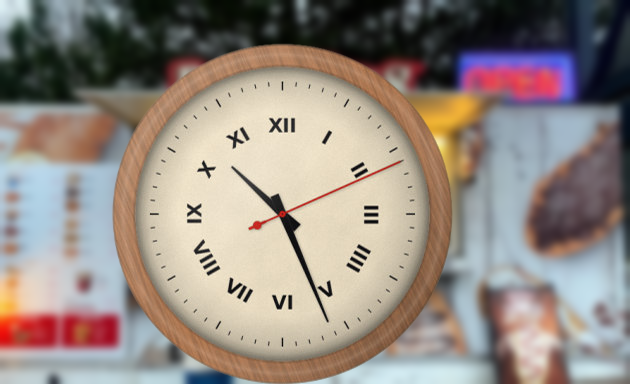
**10:26:11**
